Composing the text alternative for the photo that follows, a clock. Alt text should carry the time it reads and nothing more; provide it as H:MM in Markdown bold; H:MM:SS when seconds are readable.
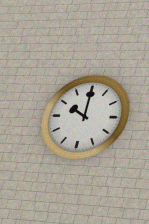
**10:00**
